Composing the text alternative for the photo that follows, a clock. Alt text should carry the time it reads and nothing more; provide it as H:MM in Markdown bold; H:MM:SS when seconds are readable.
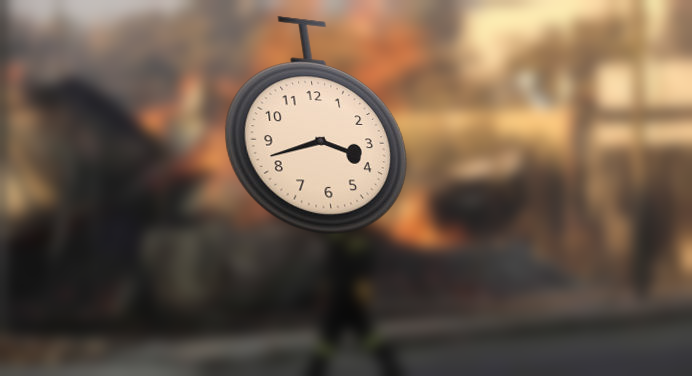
**3:42**
